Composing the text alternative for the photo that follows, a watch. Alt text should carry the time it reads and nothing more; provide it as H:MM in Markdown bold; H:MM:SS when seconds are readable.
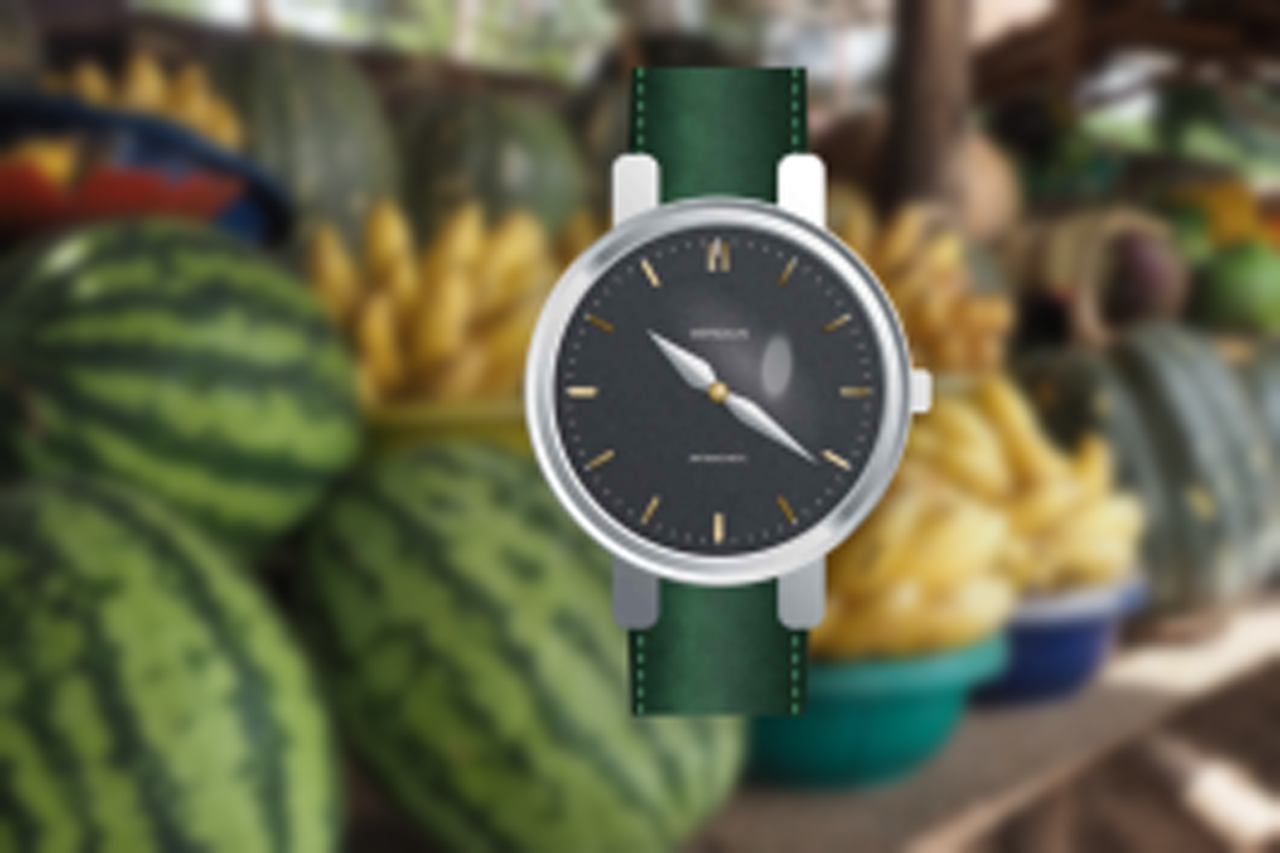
**10:21**
